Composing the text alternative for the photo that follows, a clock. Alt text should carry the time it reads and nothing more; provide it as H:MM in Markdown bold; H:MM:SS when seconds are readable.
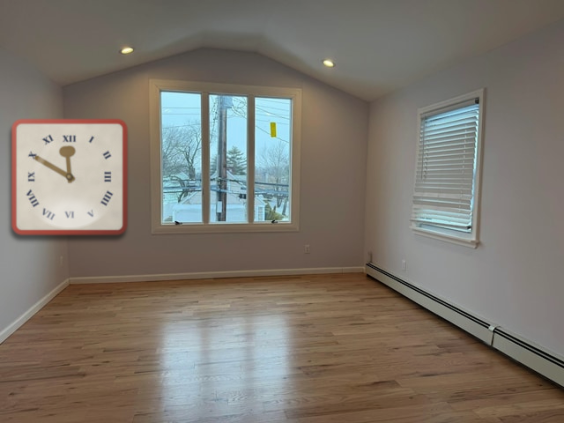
**11:50**
